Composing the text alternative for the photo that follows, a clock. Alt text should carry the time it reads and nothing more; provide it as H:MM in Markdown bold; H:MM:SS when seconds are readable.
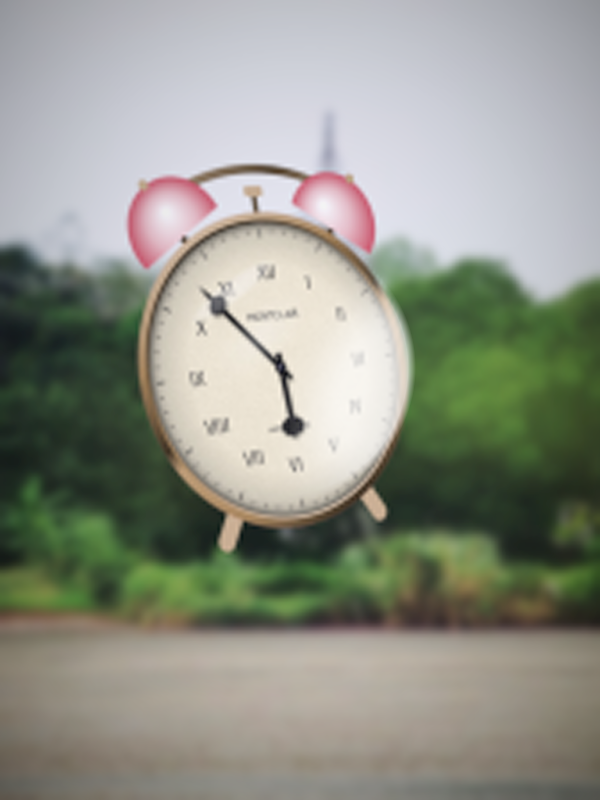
**5:53**
